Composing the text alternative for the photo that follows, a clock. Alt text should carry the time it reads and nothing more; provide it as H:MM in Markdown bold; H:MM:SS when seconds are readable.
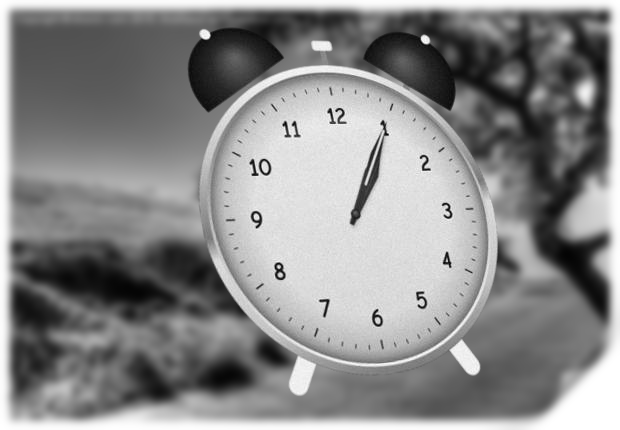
**1:05**
